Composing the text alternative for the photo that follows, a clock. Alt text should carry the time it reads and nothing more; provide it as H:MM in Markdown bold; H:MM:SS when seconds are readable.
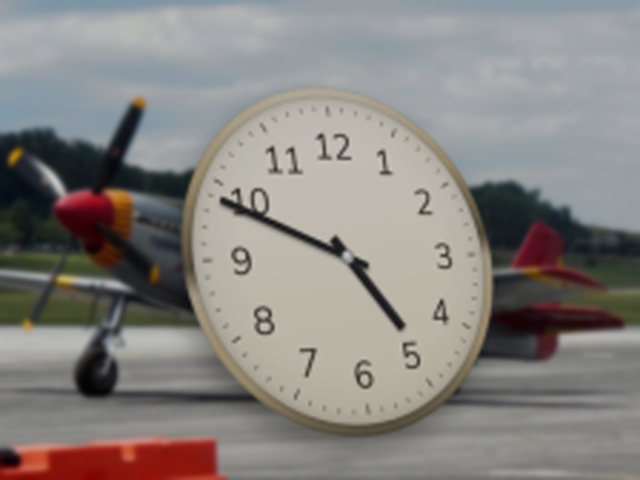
**4:49**
